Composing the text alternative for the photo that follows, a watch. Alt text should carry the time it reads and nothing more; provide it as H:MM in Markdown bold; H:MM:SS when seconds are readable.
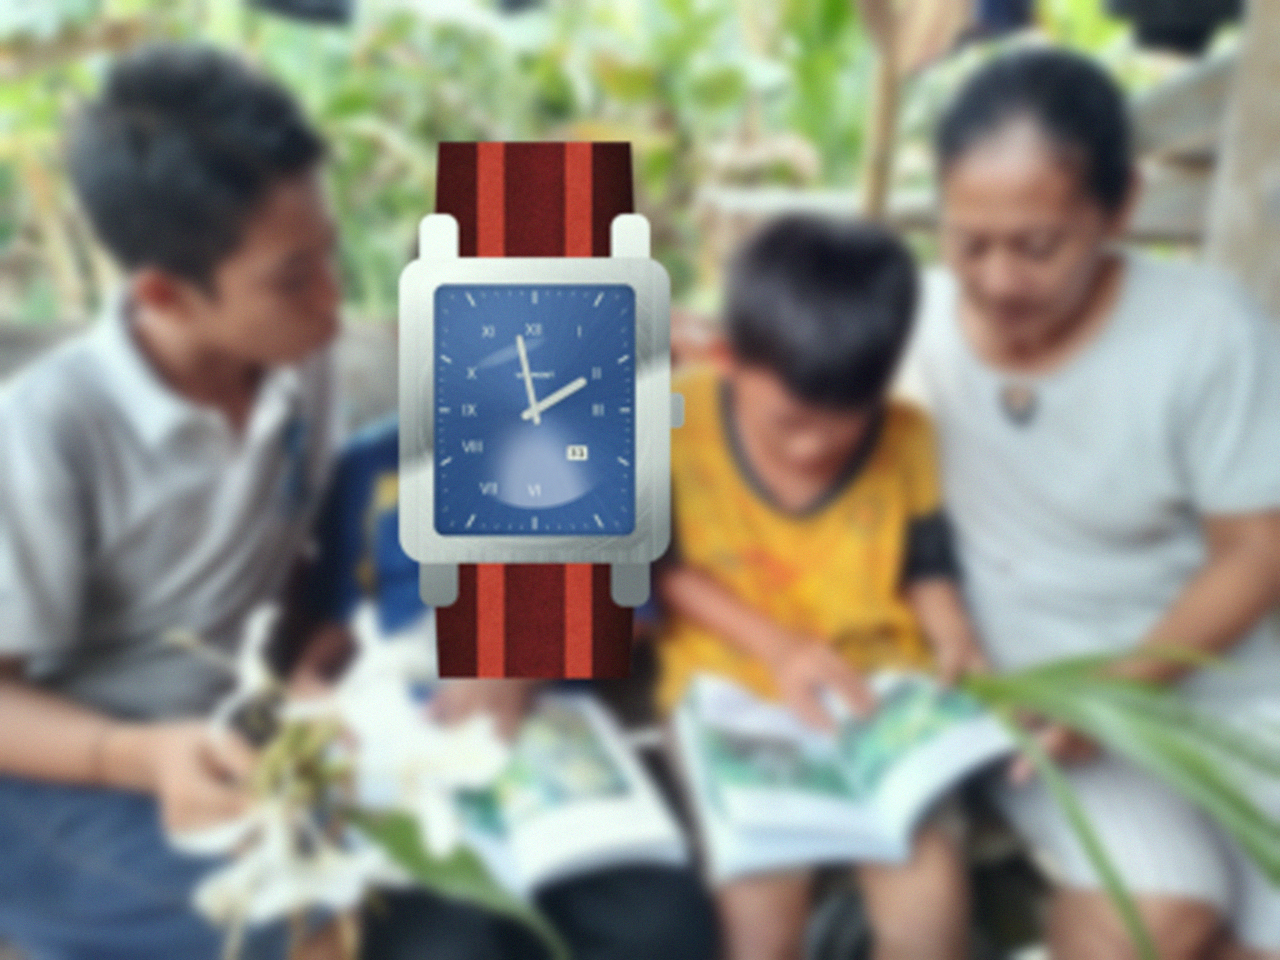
**1:58**
